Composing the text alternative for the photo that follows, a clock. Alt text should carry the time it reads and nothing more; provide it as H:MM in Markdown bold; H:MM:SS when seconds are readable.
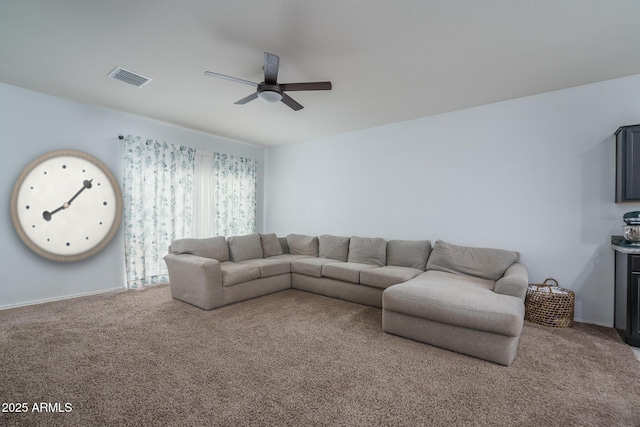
**8:08**
